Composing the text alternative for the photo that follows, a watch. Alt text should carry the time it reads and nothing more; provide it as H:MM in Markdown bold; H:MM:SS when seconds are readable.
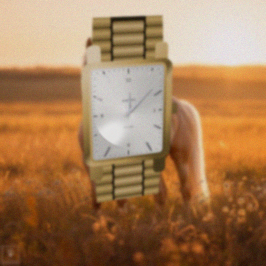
**12:08**
